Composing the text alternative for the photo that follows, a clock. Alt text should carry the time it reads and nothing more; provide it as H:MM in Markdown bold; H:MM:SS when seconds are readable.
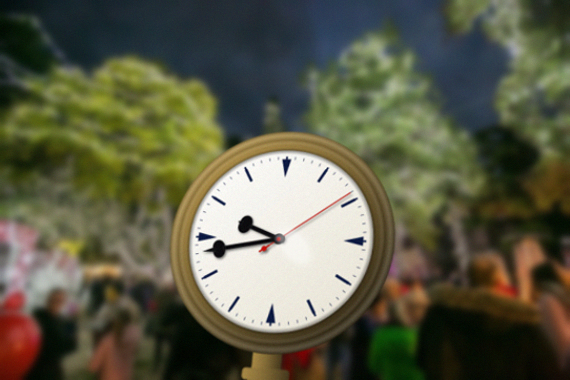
**9:43:09**
